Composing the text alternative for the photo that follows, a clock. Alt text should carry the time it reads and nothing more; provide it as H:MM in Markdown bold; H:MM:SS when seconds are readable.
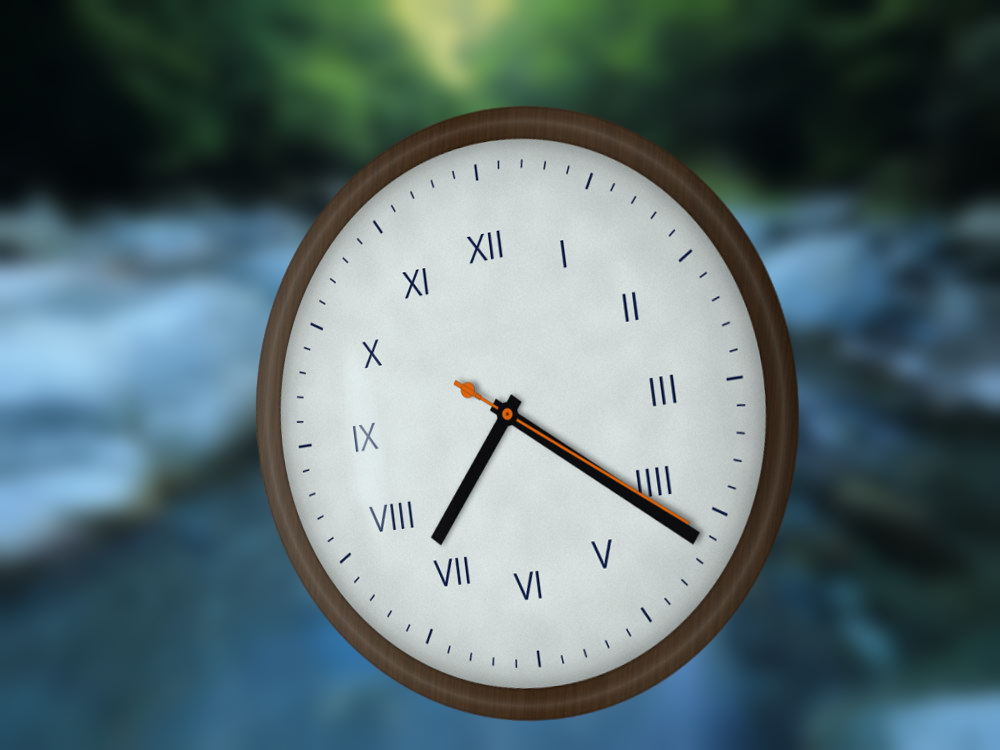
**7:21:21**
